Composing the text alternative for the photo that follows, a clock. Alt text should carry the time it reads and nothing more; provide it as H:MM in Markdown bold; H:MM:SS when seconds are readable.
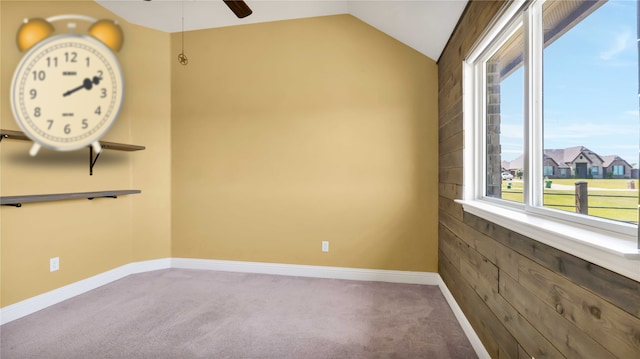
**2:11**
